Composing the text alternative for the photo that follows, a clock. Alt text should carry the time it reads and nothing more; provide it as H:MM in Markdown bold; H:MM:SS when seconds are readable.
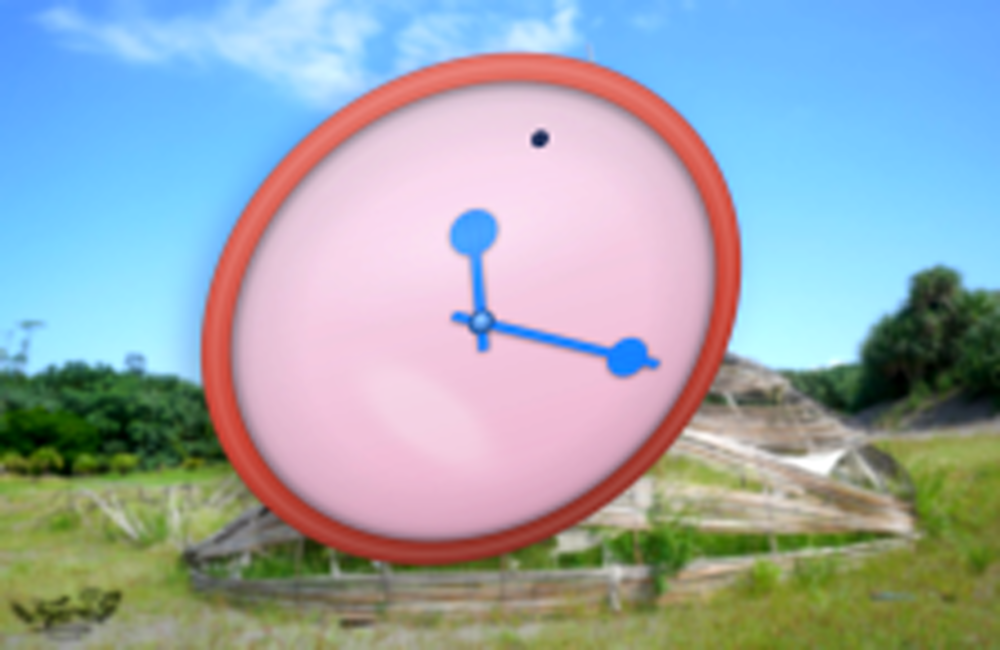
**11:16**
